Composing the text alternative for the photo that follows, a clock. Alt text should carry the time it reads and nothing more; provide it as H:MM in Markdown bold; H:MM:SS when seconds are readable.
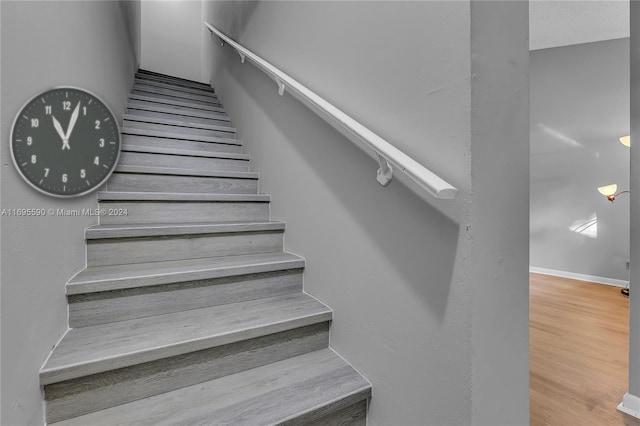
**11:03**
